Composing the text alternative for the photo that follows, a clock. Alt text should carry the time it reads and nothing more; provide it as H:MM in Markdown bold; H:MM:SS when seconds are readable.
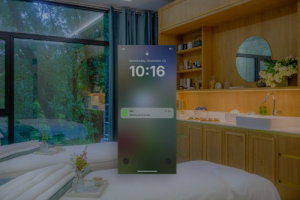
**10:16**
